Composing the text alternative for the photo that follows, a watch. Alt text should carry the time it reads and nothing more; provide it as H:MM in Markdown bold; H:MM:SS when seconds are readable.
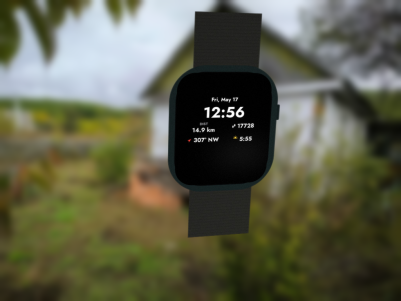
**12:56**
